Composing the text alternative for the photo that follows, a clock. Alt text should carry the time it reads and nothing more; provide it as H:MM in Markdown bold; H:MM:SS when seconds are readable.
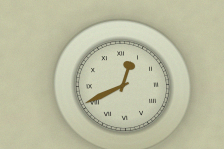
**12:41**
